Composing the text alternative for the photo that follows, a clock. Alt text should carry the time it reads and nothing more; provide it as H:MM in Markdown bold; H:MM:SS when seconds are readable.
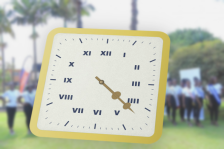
**4:22**
